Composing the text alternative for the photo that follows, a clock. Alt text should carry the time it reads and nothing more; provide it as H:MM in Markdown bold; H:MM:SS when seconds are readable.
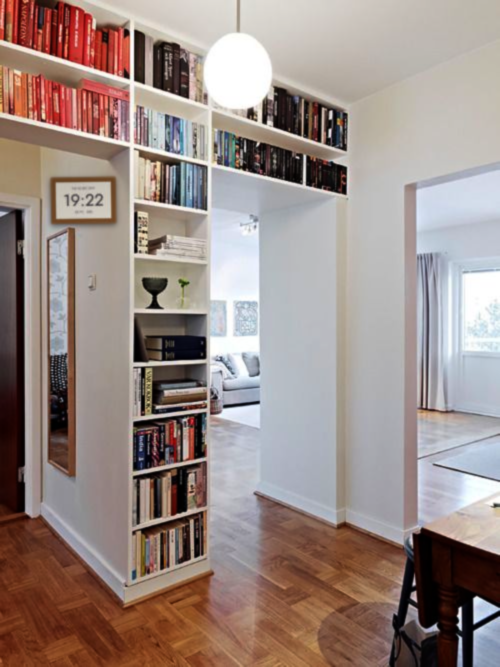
**19:22**
